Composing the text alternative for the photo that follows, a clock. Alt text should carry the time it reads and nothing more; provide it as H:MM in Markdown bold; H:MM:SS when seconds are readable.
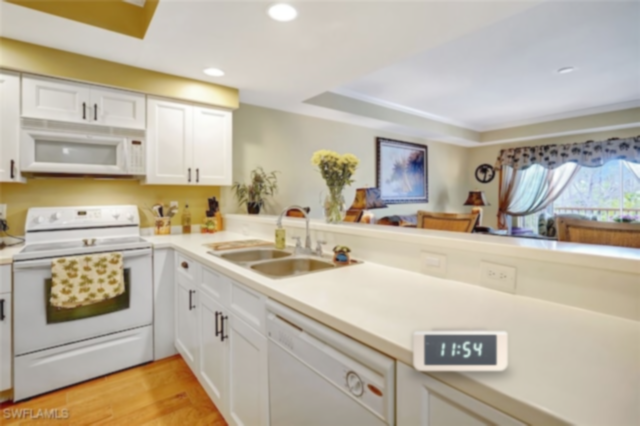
**11:54**
